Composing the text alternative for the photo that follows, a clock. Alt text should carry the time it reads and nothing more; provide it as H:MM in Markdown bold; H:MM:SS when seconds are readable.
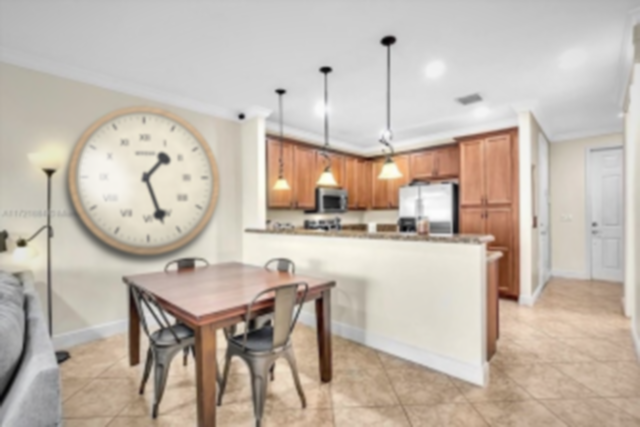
**1:27**
